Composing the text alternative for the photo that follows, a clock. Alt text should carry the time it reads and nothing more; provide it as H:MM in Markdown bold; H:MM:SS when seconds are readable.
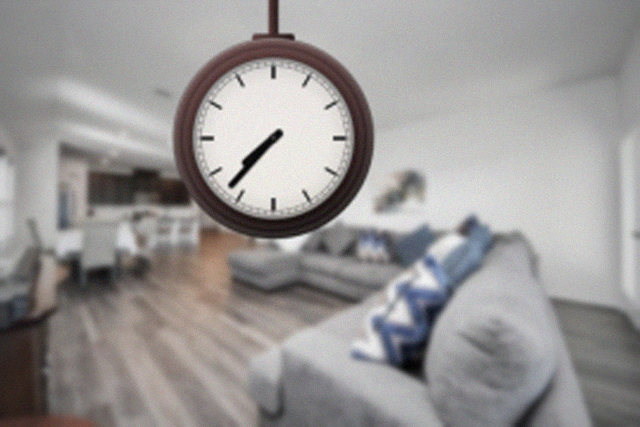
**7:37**
